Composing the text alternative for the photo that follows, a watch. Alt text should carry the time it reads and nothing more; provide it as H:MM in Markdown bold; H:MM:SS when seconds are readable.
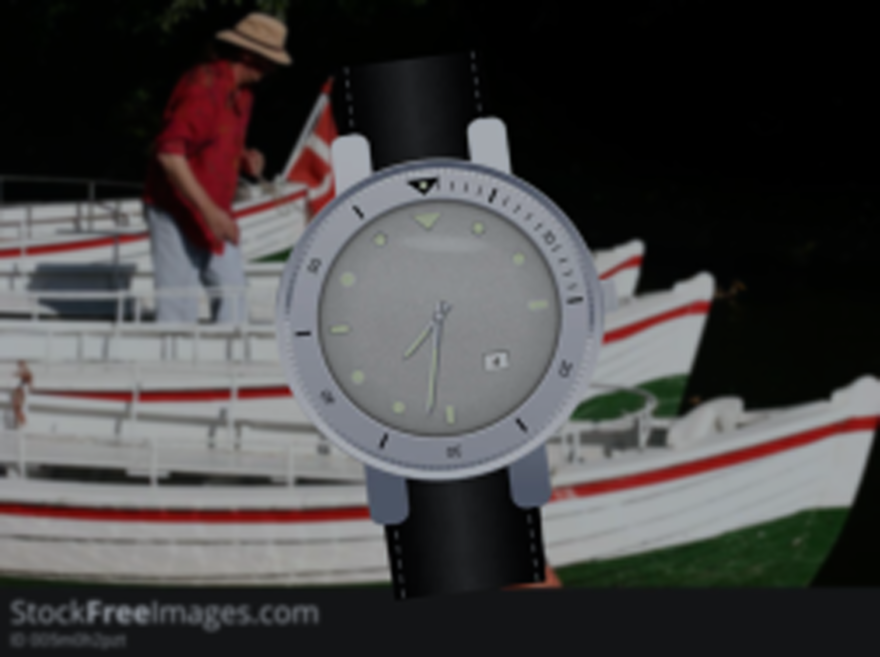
**7:32**
